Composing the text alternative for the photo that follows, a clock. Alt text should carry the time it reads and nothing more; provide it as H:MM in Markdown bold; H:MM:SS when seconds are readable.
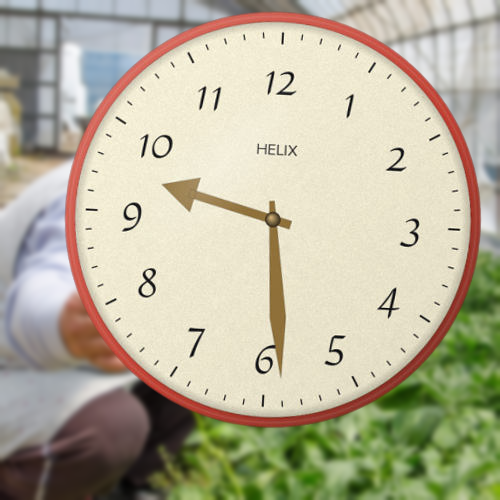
**9:29**
